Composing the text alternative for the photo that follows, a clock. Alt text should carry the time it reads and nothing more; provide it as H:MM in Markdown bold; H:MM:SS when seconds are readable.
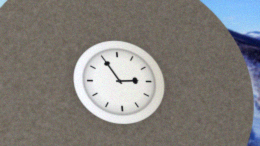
**2:55**
